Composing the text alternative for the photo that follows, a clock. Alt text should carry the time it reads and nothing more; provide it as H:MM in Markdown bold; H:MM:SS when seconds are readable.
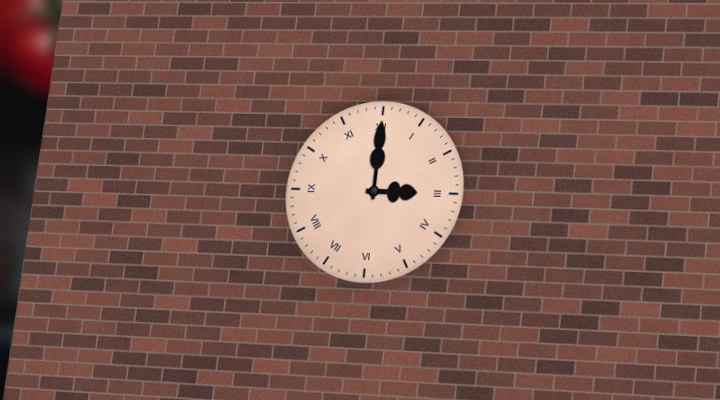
**3:00**
